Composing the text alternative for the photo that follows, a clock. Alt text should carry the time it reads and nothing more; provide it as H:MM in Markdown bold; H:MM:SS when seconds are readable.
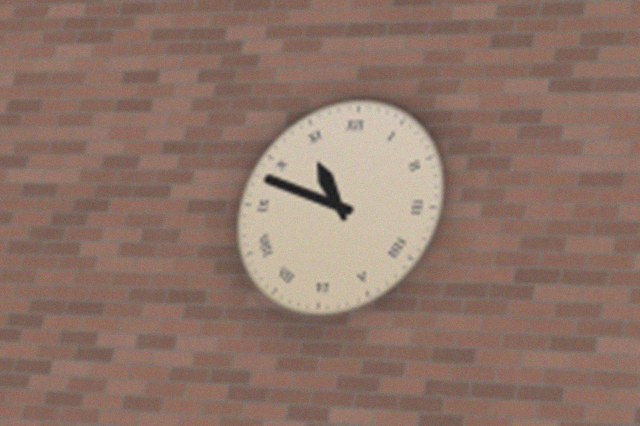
**10:48**
